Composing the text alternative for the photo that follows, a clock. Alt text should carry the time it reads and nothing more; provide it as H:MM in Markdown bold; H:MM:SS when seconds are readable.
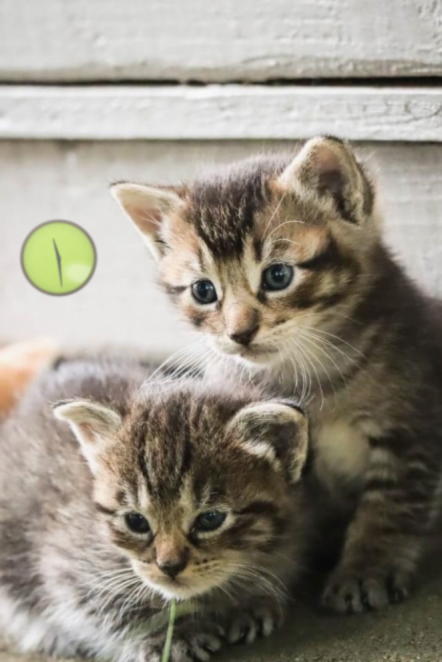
**11:29**
